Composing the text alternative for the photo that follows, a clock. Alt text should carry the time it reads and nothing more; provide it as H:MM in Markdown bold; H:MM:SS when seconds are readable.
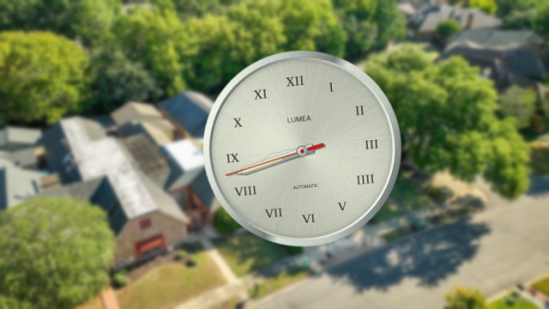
**8:42:43**
